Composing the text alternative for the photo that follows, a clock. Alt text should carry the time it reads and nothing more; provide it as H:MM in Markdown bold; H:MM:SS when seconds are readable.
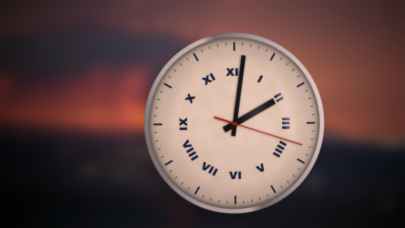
**2:01:18**
